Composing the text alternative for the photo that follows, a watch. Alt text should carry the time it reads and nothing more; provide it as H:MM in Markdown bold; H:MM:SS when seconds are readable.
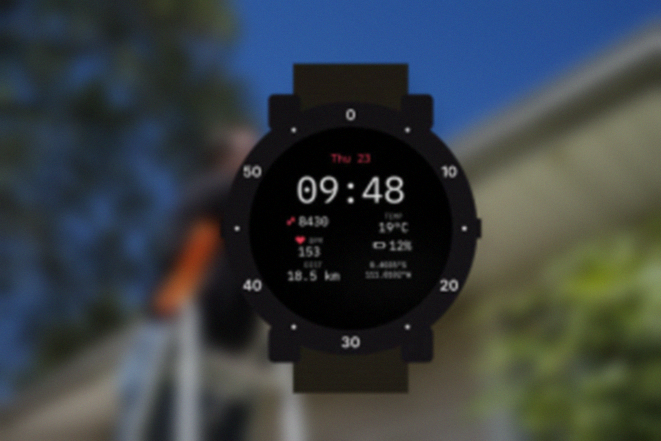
**9:48**
